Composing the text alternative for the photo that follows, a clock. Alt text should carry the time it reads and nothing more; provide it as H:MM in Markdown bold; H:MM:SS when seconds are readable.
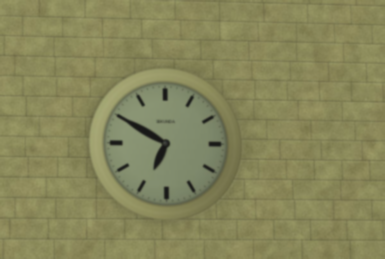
**6:50**
